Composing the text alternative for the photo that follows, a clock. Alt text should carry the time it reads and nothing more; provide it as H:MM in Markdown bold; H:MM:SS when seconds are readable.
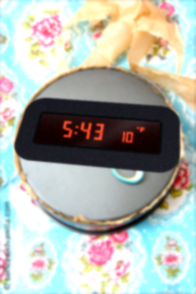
**5:43**
